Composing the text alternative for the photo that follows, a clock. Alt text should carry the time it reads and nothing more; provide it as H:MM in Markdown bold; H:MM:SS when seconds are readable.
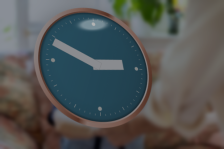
**2:49**
